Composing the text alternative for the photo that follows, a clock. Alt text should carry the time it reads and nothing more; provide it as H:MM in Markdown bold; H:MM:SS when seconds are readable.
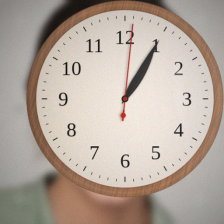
**1:05:01**
